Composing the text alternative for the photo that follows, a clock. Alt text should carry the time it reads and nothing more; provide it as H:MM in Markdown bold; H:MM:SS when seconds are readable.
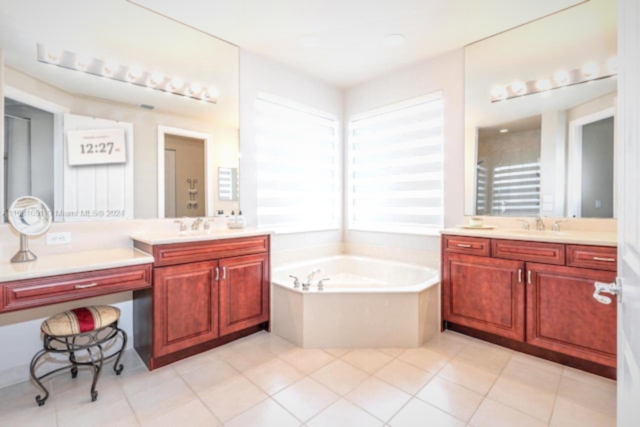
**12:27**
